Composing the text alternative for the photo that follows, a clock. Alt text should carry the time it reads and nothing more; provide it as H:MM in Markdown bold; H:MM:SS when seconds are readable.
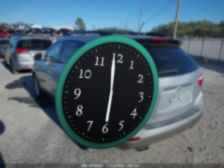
**5:59**
